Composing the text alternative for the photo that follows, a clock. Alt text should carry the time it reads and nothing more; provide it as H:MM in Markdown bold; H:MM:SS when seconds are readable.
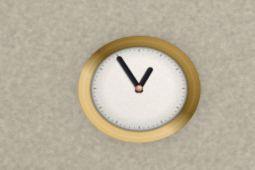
**12:55**
